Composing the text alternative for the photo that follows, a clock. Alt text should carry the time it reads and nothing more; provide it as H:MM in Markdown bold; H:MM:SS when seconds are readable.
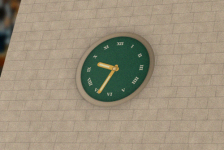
**9:34**
